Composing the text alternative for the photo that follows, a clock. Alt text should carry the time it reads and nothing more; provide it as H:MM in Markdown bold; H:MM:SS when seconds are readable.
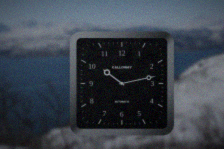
**10:13**
